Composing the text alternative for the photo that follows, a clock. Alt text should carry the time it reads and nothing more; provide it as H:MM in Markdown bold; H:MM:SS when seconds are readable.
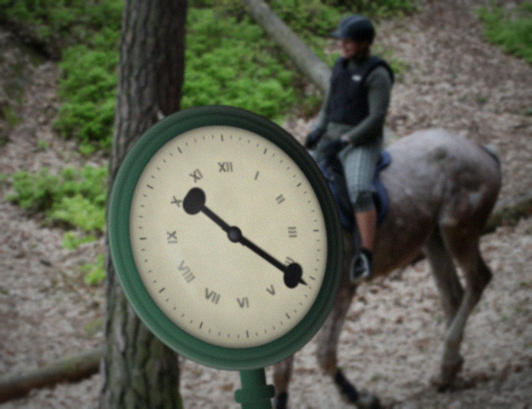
**10:21**
